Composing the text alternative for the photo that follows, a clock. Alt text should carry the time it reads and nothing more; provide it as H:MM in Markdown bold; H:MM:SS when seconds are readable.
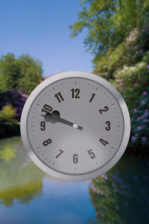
**9:48**
